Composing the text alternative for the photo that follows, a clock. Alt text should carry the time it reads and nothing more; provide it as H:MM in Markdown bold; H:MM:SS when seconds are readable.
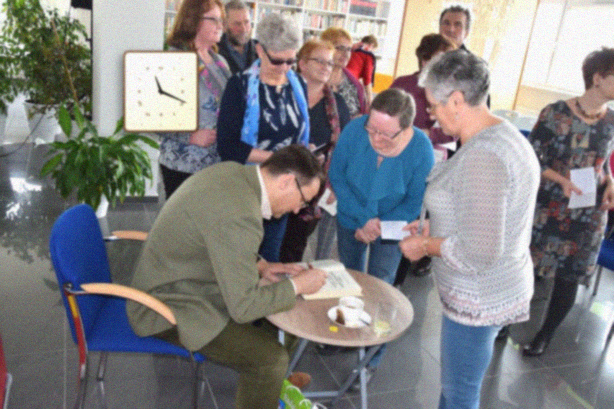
**11:19**
